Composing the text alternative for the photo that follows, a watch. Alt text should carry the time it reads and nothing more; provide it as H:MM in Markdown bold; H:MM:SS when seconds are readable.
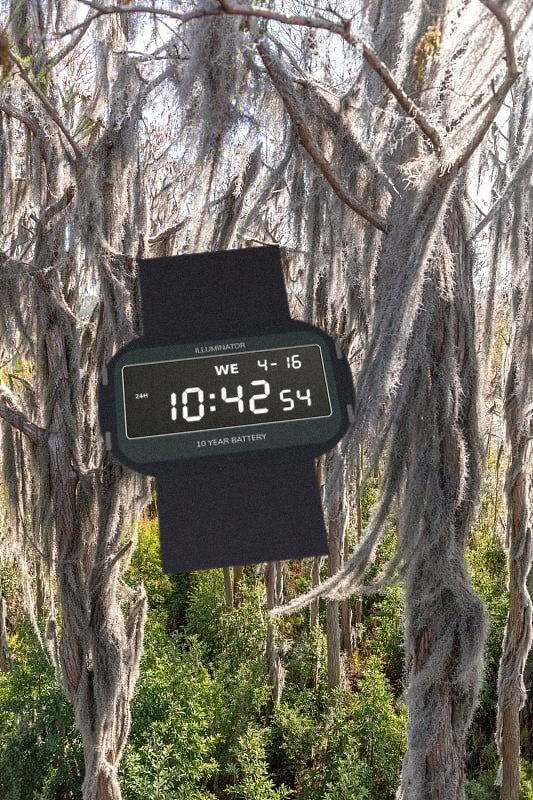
**10:42:54**
